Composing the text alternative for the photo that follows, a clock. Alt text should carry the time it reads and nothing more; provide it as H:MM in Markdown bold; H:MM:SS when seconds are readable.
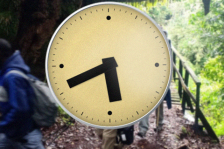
**5:41**
